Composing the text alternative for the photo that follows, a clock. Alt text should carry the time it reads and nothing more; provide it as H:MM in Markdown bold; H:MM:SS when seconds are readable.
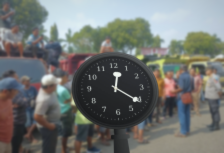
**12:21**
